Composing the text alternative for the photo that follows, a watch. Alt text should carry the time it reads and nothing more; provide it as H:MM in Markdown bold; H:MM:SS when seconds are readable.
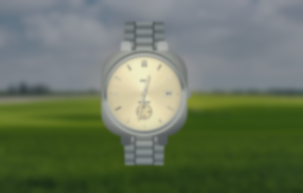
**12:32**
